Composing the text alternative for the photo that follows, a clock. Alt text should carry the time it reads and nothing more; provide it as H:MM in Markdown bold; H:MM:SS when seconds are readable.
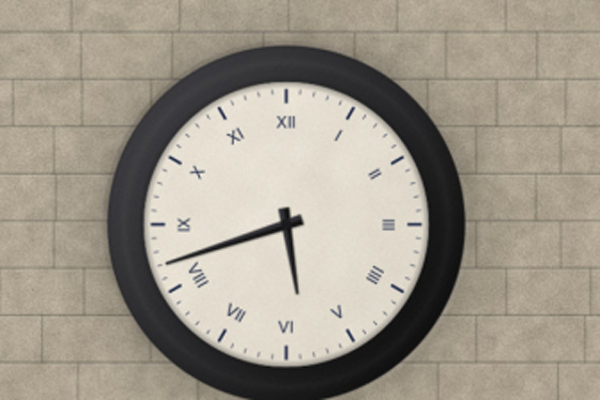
**5:42**
